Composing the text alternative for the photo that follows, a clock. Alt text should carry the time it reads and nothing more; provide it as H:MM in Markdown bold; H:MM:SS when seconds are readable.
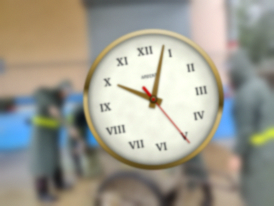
**10:03:25**
